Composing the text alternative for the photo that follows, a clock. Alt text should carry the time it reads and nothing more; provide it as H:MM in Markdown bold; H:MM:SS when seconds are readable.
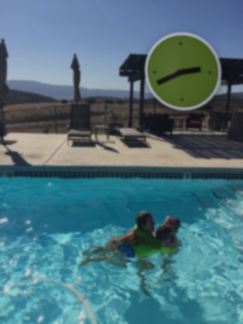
**2:41**
